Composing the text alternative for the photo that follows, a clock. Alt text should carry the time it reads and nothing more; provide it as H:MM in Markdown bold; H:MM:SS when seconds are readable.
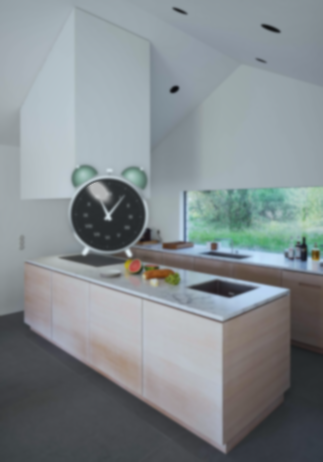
**11:06**
